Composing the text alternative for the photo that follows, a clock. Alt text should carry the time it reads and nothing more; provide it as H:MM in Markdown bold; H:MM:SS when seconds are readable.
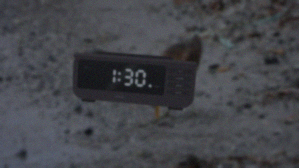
**1:30**
